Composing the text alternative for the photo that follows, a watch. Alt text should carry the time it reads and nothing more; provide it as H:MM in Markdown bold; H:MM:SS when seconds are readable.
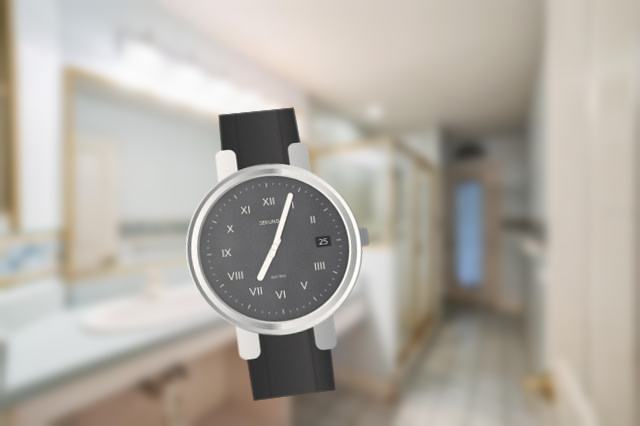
**7:04**
